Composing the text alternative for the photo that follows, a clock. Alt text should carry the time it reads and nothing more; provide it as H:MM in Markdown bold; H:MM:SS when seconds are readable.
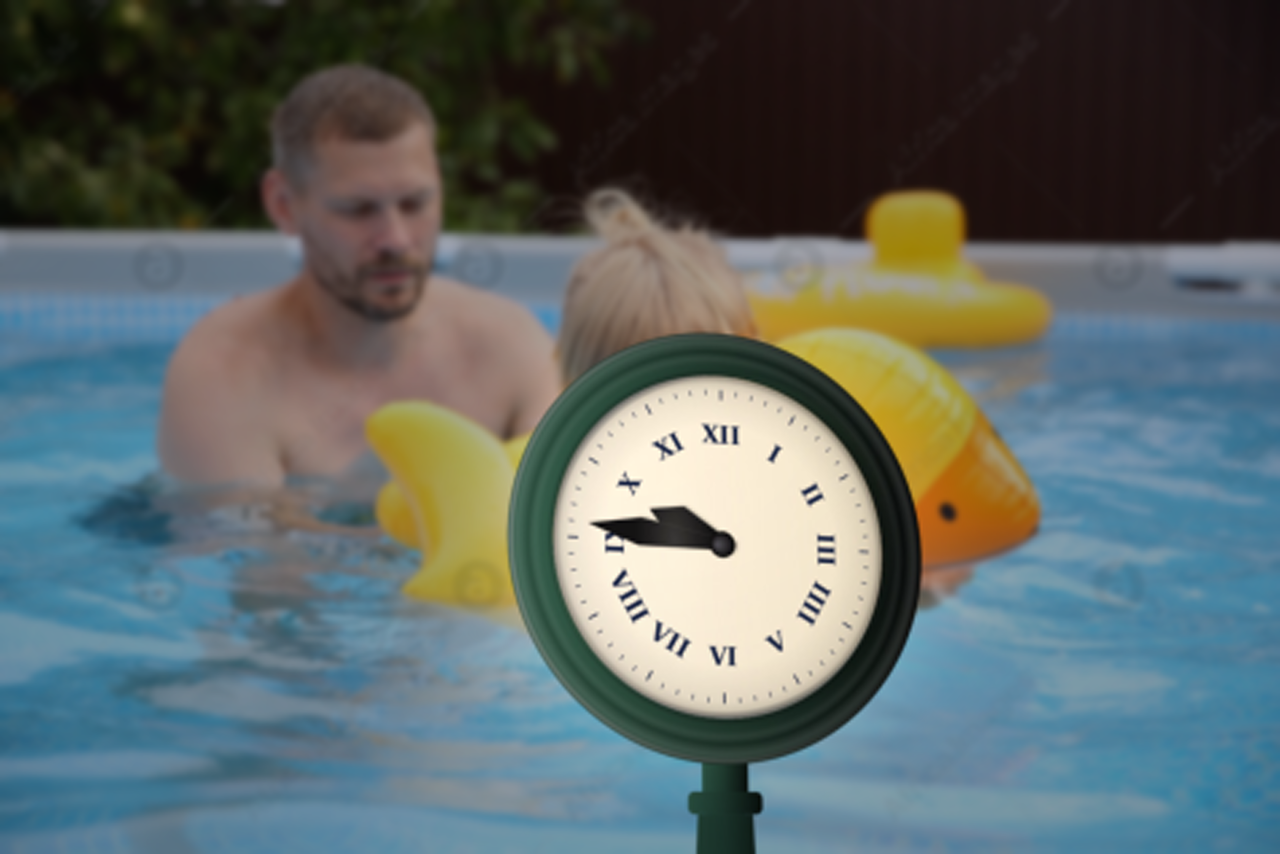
**9:46**
